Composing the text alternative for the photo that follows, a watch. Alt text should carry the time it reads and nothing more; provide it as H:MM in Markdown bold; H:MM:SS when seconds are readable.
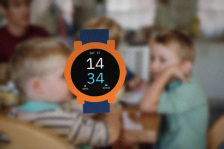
**14:34**
